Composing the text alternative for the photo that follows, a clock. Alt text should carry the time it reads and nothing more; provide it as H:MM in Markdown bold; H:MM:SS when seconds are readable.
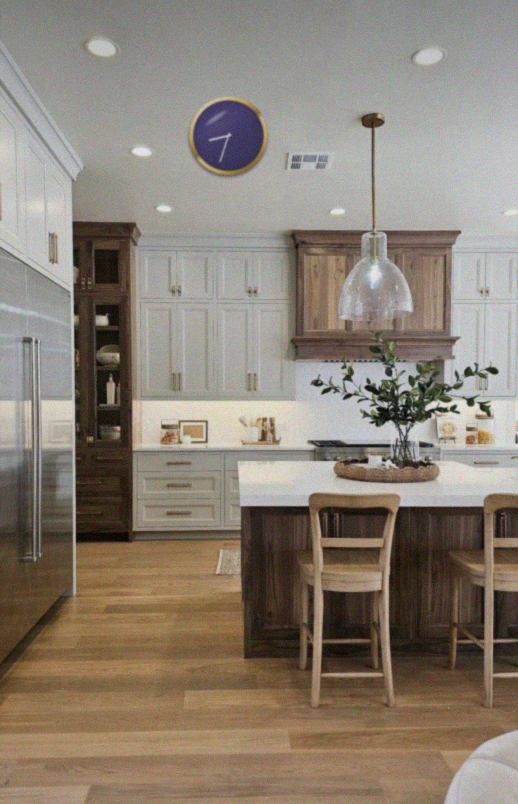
**8:33**
